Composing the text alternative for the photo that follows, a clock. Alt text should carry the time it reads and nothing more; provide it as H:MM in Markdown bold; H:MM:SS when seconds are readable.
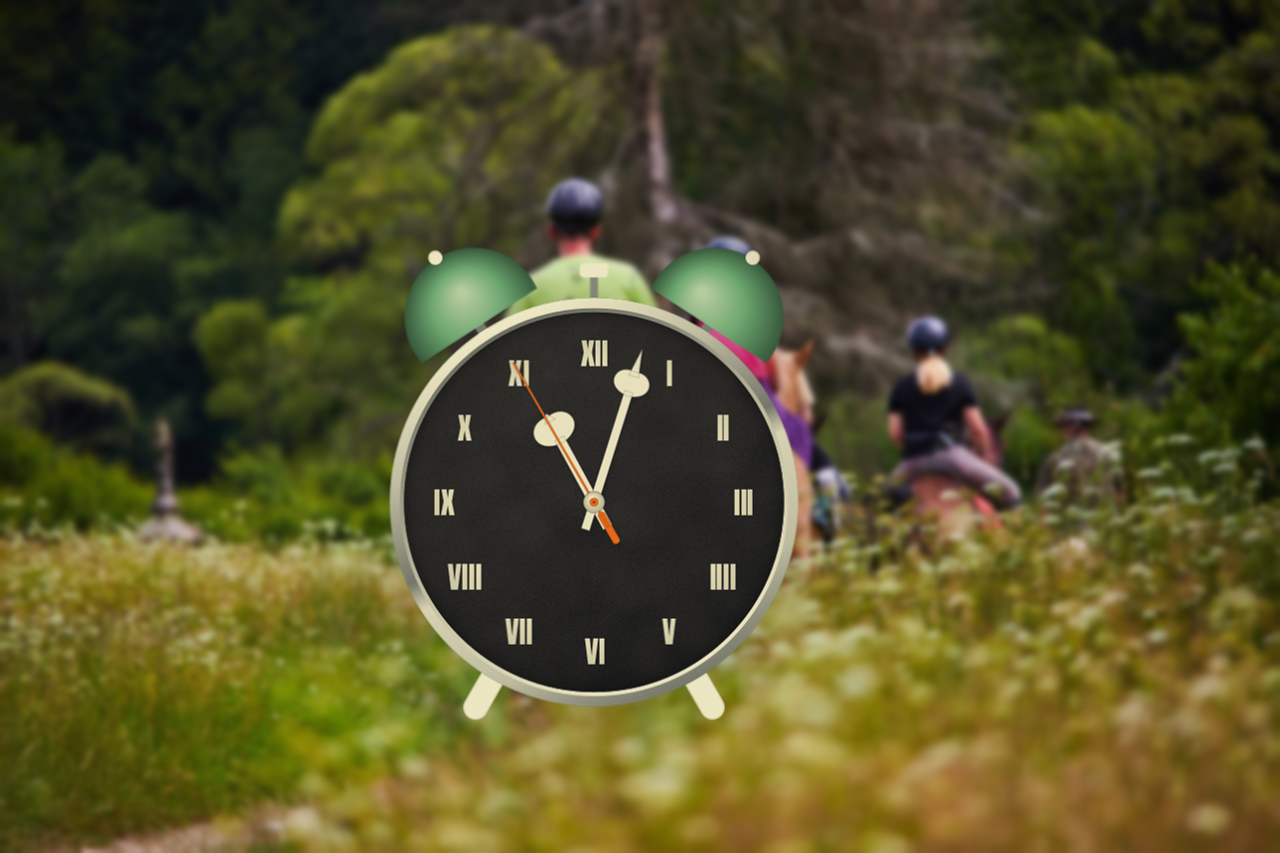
**11:02:55**
